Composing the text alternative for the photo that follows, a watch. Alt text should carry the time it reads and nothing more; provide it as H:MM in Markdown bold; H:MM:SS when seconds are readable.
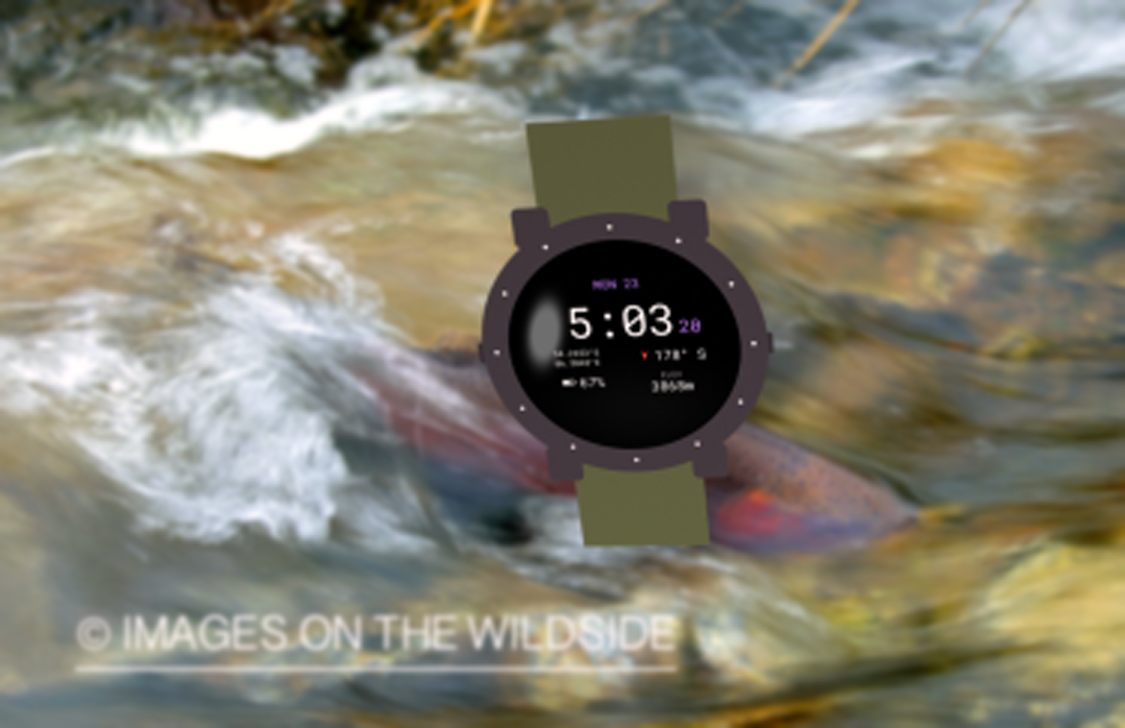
**5:03**
